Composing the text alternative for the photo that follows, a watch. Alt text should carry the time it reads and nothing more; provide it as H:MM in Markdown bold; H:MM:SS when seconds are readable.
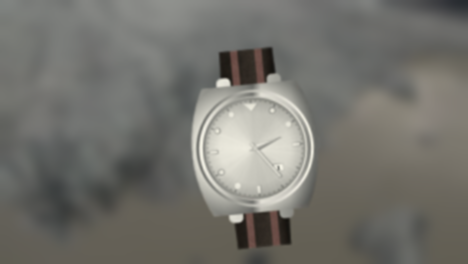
**2:24**
